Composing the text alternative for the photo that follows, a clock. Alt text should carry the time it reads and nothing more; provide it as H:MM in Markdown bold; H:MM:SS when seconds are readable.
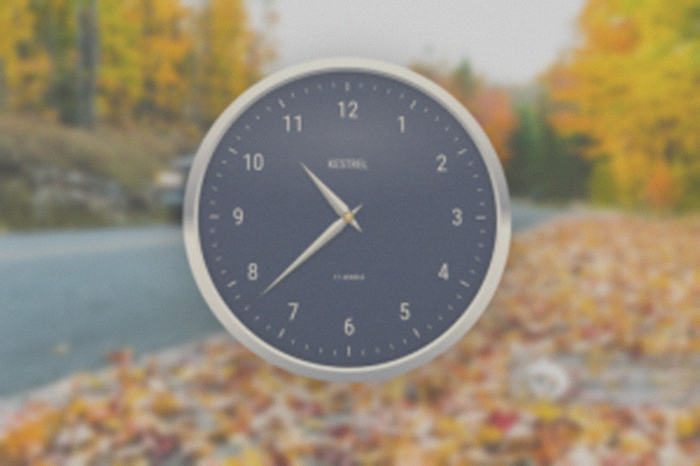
**10:38**
